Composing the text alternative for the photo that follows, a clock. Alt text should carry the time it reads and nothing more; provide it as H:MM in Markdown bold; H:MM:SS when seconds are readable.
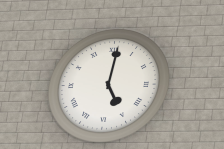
**5:01**
